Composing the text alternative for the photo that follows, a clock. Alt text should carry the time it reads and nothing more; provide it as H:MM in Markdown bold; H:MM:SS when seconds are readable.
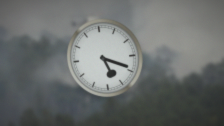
**5:19**
